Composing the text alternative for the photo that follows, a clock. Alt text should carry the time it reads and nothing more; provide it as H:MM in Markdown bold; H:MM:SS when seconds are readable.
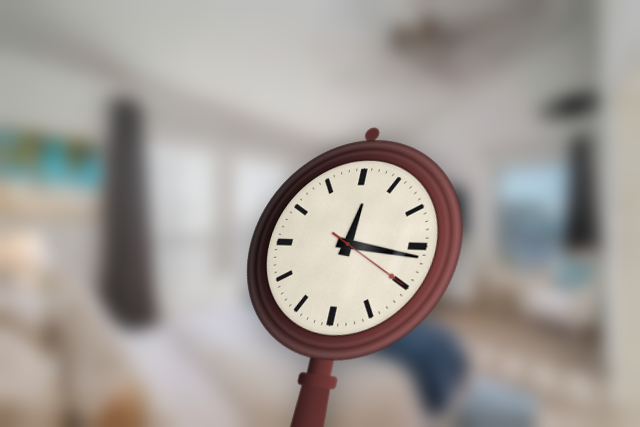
**12:16:20**
